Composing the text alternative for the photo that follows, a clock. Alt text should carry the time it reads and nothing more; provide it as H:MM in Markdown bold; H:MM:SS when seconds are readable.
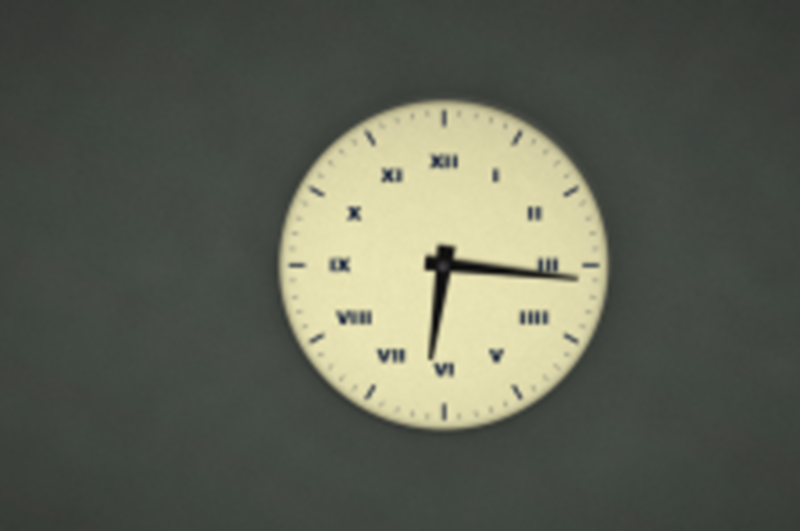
**6:16**
